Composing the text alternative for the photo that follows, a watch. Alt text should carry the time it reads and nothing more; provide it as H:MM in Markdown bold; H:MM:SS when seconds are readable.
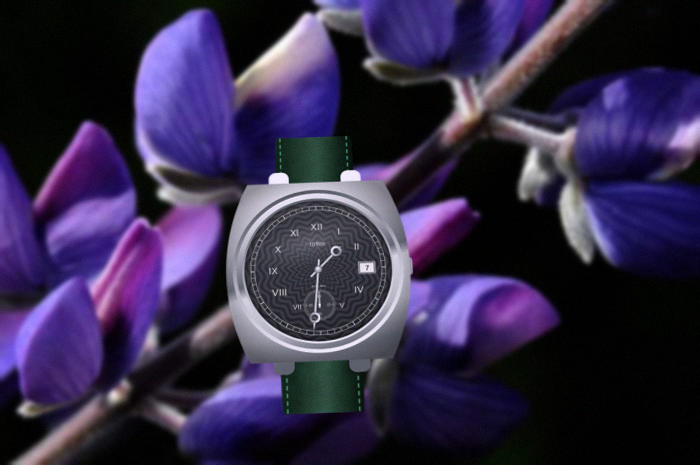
**1:31**
